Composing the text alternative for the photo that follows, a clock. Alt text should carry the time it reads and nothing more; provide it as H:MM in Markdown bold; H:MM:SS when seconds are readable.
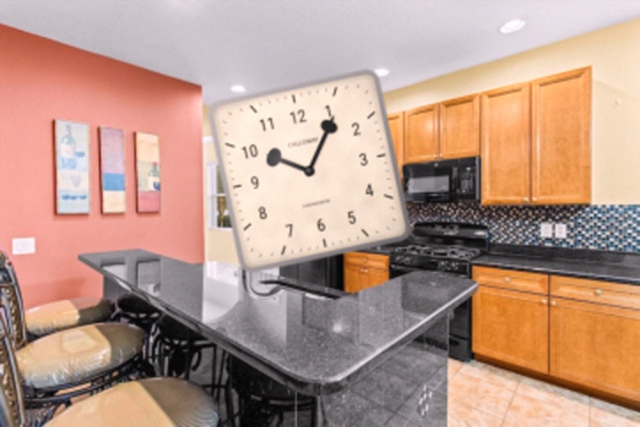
**10:06**
